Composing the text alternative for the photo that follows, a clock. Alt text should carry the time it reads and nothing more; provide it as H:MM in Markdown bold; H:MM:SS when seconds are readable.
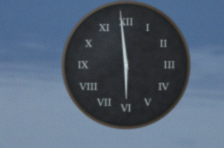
**5:59**
